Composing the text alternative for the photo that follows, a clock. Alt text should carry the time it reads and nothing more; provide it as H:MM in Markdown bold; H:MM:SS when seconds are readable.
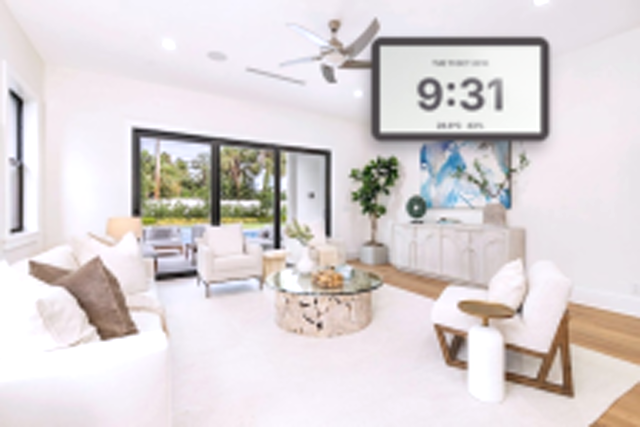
**9:31**
